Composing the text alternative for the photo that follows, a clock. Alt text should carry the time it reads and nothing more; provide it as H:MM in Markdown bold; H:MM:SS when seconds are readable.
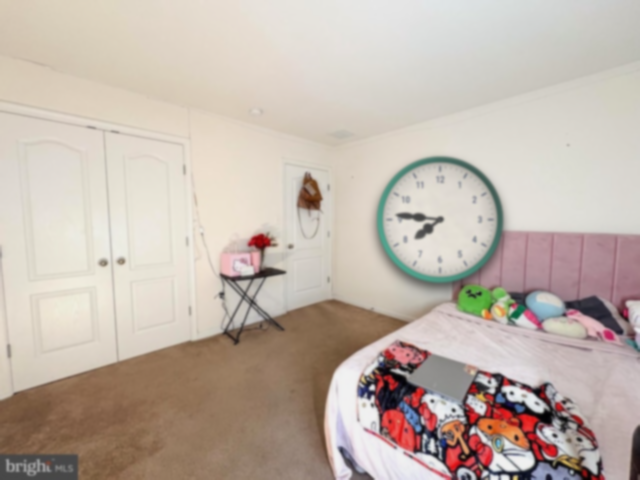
**7:46**
